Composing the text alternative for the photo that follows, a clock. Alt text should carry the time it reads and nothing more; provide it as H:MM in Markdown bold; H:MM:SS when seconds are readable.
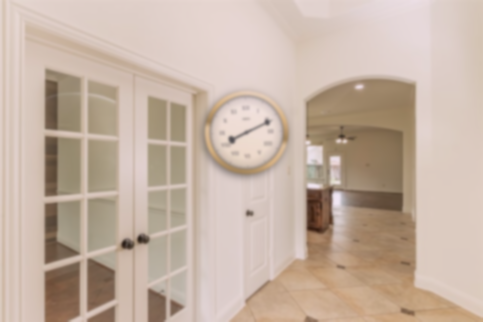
**8:11**
